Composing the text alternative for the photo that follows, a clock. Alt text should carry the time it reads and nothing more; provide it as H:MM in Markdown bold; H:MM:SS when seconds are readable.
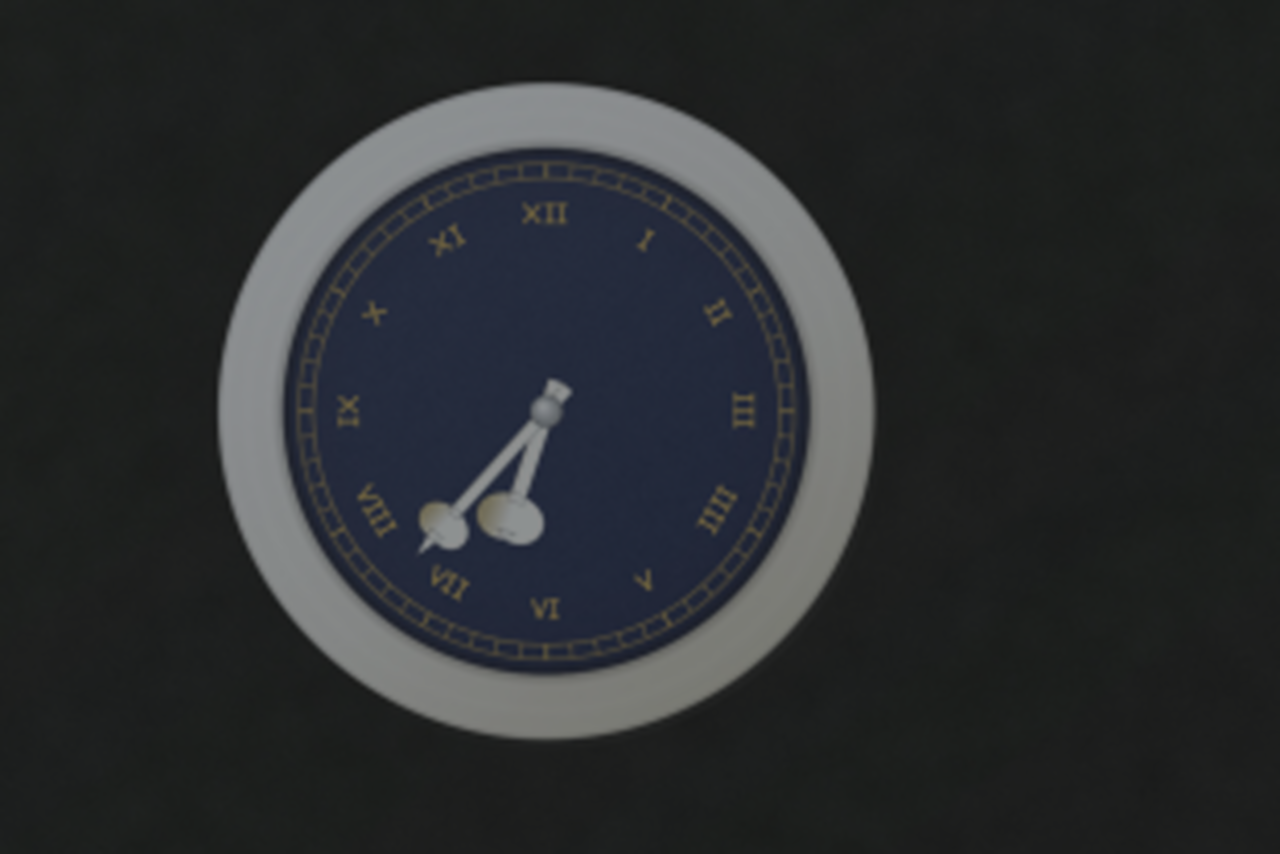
**6:37**
